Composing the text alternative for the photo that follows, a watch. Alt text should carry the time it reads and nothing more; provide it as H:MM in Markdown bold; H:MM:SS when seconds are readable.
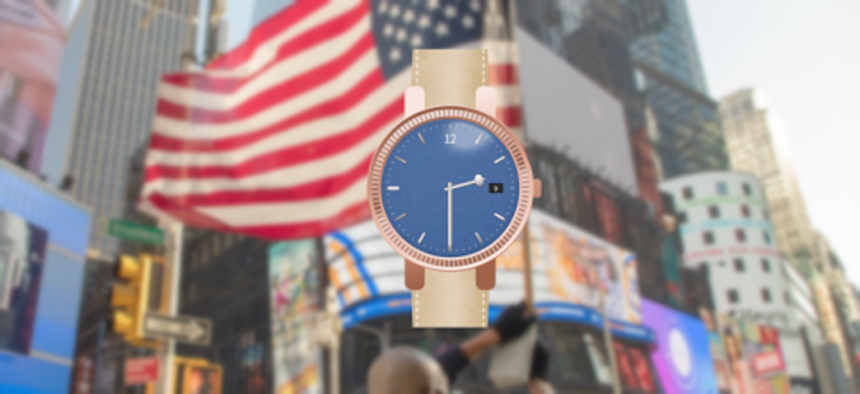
**2:30**
